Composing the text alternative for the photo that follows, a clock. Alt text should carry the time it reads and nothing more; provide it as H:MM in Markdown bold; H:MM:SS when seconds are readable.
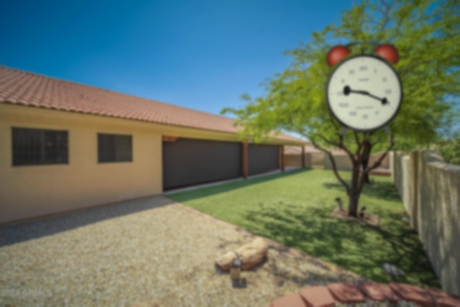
**9:19**
